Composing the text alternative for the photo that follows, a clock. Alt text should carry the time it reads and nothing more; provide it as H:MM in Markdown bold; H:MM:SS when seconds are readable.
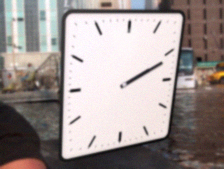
**2:11**
